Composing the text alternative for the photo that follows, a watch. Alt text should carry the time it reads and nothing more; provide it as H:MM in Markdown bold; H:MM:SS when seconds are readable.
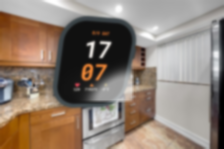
**17:07**
